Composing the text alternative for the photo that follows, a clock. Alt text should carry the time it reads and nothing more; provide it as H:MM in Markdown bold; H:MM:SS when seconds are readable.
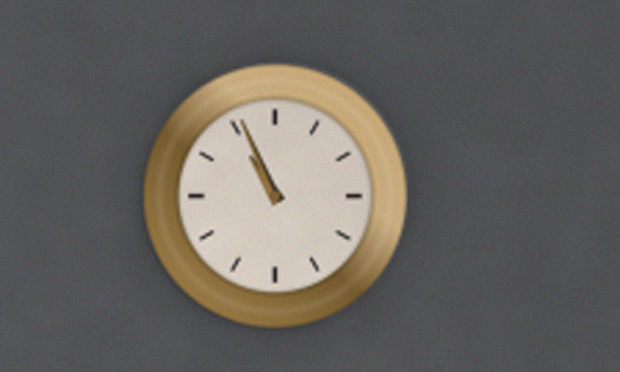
**10:56**
